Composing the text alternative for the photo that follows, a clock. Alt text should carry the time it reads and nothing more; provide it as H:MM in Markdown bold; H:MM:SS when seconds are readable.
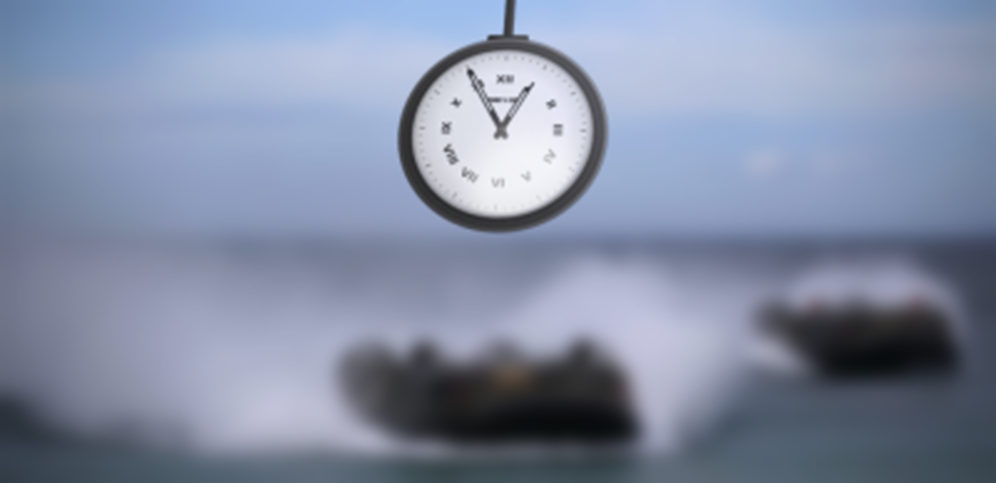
**12:55**
